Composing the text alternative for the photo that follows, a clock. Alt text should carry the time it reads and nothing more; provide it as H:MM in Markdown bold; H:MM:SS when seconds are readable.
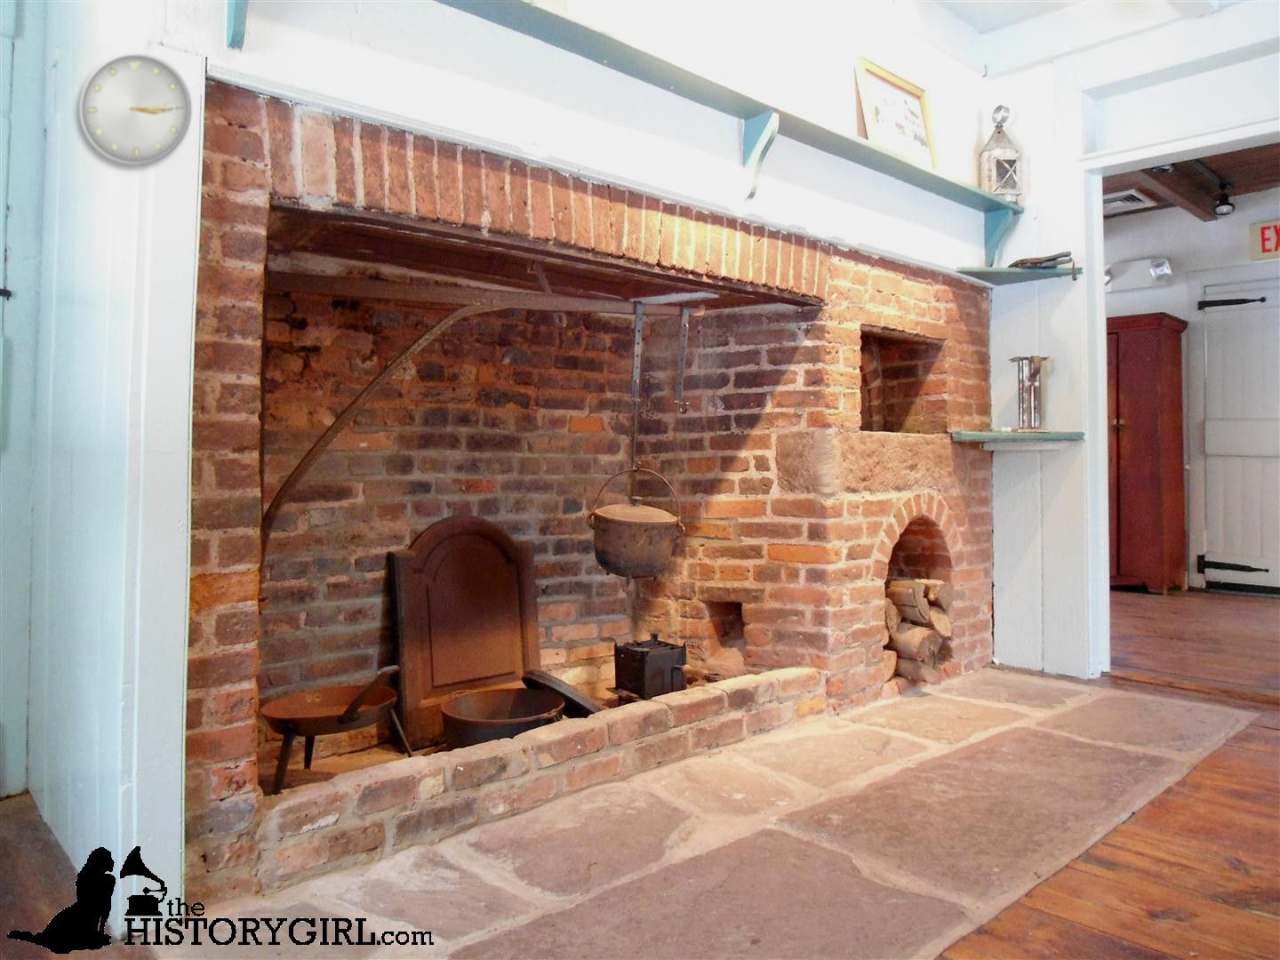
**3:15**
